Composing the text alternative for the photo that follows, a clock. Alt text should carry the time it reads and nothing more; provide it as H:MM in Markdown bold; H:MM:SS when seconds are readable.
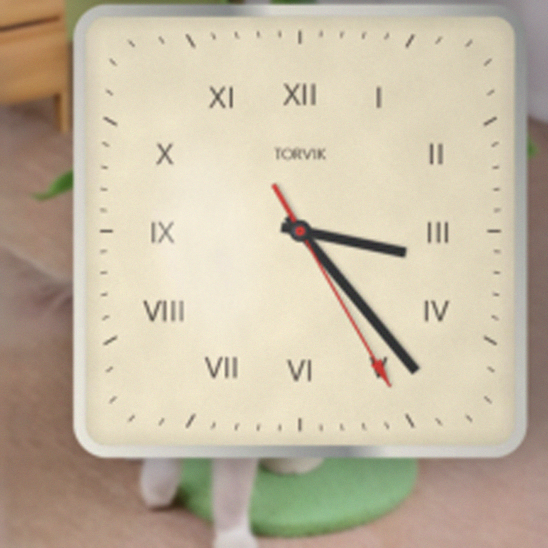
**3:23:25**
